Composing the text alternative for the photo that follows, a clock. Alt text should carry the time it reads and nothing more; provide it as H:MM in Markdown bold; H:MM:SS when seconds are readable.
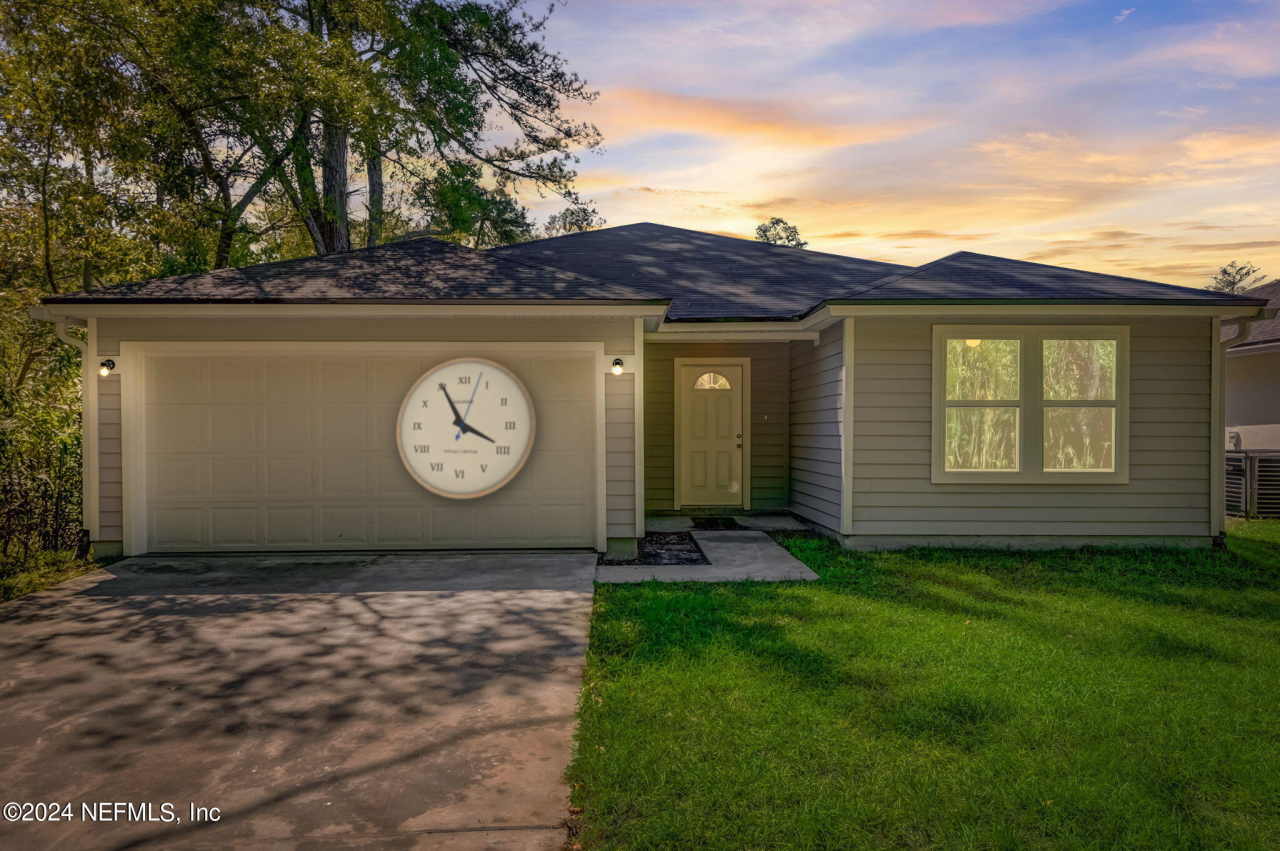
**3:55:03**
